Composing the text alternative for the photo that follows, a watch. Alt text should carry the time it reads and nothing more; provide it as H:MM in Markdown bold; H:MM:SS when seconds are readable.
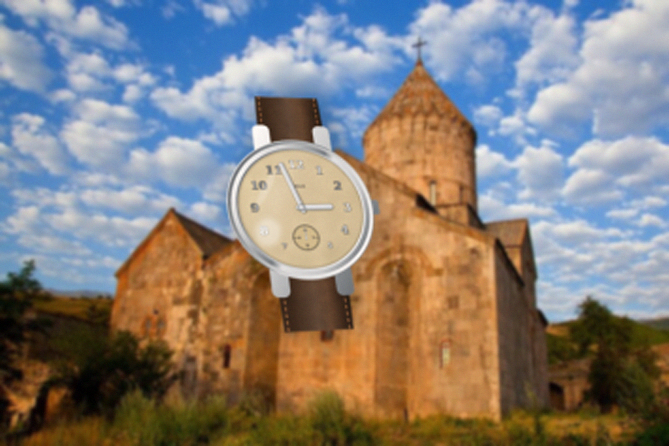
**2:57**
